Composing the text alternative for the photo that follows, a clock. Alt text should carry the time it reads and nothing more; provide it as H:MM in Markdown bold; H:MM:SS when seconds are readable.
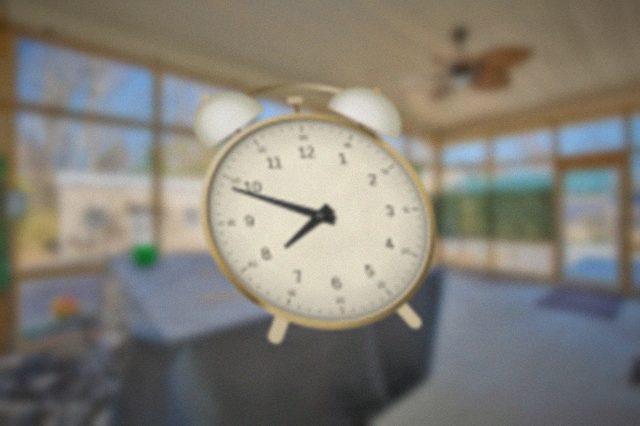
**7:49**
